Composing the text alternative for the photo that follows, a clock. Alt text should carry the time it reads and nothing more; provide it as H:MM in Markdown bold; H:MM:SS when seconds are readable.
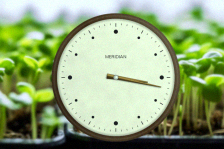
**3:17**
